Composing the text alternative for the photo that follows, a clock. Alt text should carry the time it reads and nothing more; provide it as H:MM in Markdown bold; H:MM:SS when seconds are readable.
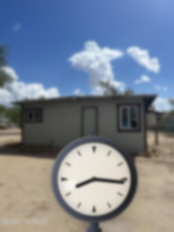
**8:16**
